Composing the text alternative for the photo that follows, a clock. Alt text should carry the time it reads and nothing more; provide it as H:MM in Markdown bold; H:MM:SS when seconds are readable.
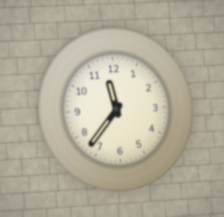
**11:37**
